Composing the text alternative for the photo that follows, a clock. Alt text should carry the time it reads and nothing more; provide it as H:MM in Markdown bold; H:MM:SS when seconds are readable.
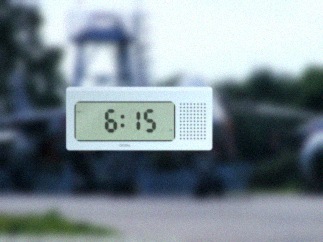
**6:15**
